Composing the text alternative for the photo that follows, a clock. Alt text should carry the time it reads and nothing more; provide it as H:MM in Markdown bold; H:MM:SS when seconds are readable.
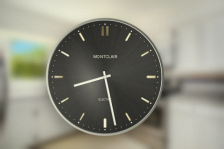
**8:28**
